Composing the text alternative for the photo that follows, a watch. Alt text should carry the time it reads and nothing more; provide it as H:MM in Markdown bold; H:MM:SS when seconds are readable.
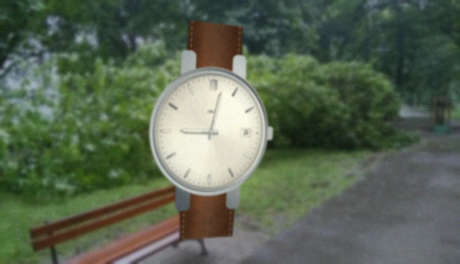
**9:02**
